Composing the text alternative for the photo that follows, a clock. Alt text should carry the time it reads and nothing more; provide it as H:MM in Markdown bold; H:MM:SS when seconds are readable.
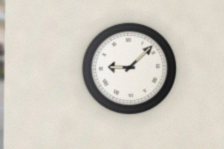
**9:08**
